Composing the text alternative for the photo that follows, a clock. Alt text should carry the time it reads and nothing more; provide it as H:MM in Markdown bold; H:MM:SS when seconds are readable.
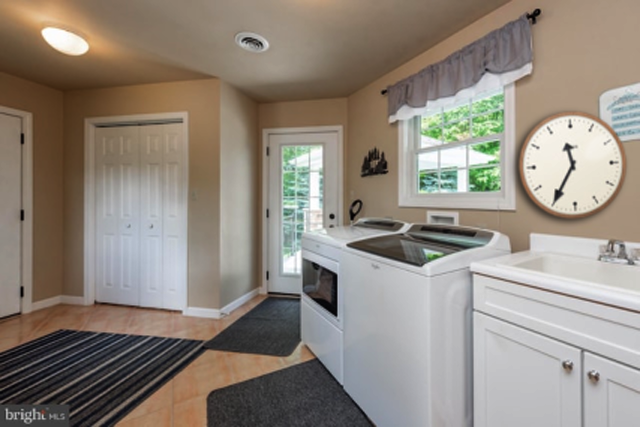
**11:35**
